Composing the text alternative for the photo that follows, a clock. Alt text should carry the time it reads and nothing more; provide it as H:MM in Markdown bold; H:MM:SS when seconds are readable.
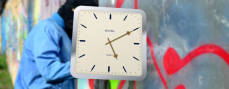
**5:10**
